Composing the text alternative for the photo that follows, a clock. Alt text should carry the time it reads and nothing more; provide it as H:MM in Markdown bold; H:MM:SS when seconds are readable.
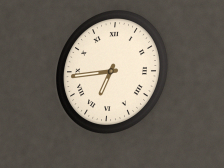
**6:44**
